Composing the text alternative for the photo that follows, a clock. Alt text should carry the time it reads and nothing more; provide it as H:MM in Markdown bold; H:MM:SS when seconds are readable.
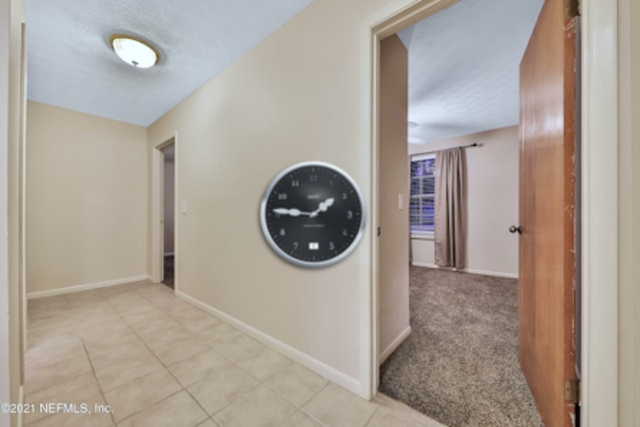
**1:46**
